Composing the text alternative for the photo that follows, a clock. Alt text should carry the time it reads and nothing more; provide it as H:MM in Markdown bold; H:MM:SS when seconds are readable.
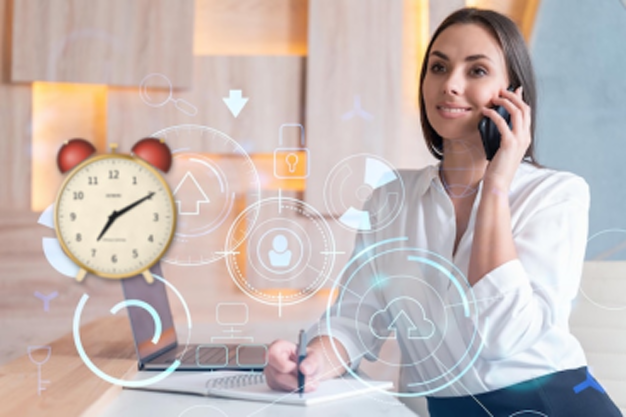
**7:10**
